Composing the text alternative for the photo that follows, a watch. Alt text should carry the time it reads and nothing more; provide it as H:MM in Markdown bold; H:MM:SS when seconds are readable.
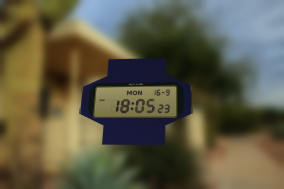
**18:05:23**
